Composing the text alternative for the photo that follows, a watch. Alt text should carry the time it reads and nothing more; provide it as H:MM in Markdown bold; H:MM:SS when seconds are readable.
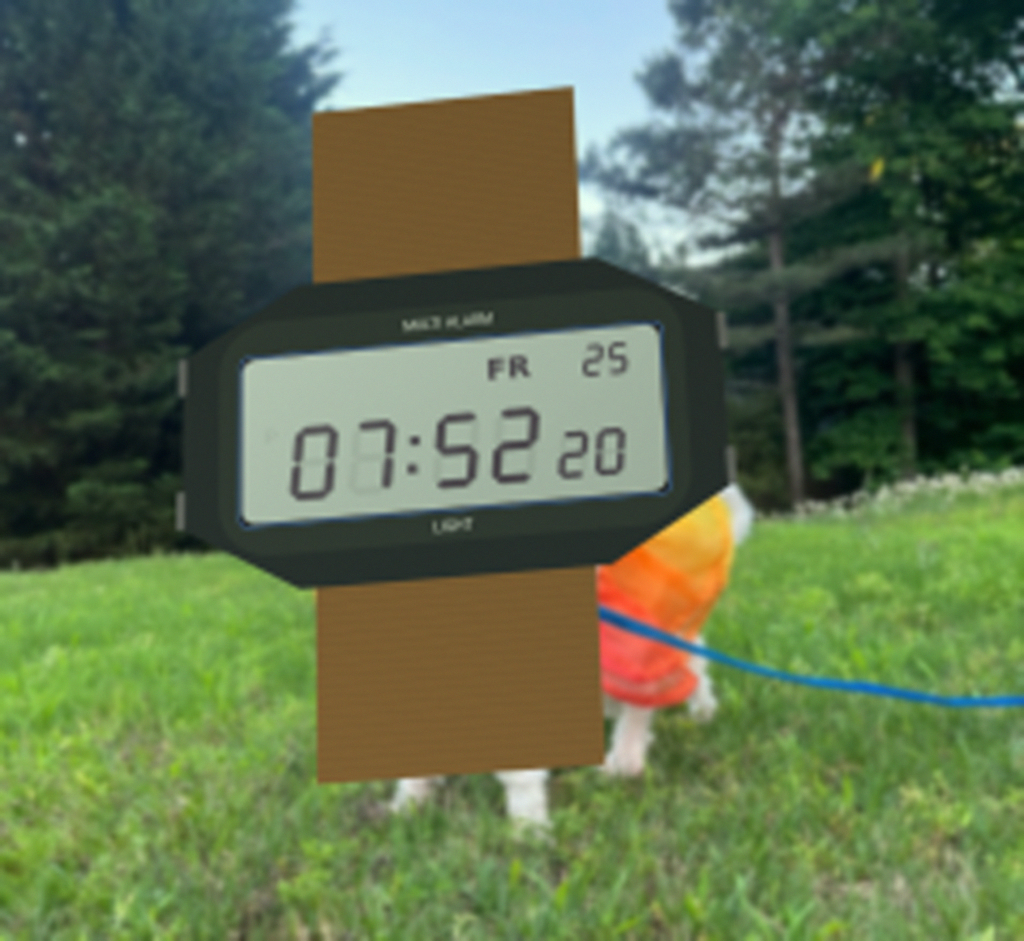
**7:52:20**
